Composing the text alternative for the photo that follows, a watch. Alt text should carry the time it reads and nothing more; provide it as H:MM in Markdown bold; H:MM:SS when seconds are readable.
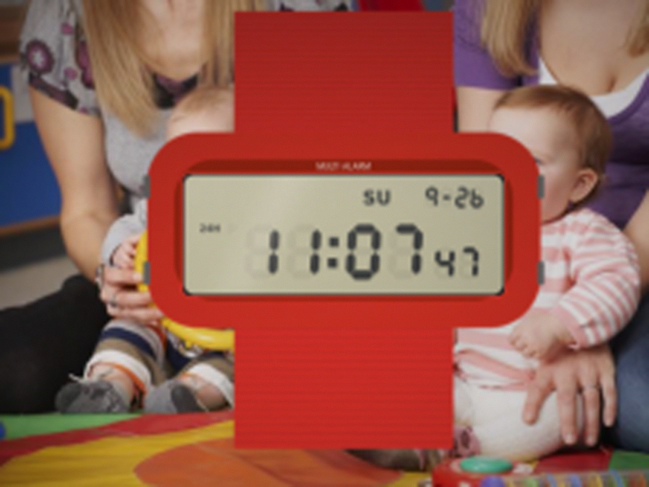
**11:07:47**
